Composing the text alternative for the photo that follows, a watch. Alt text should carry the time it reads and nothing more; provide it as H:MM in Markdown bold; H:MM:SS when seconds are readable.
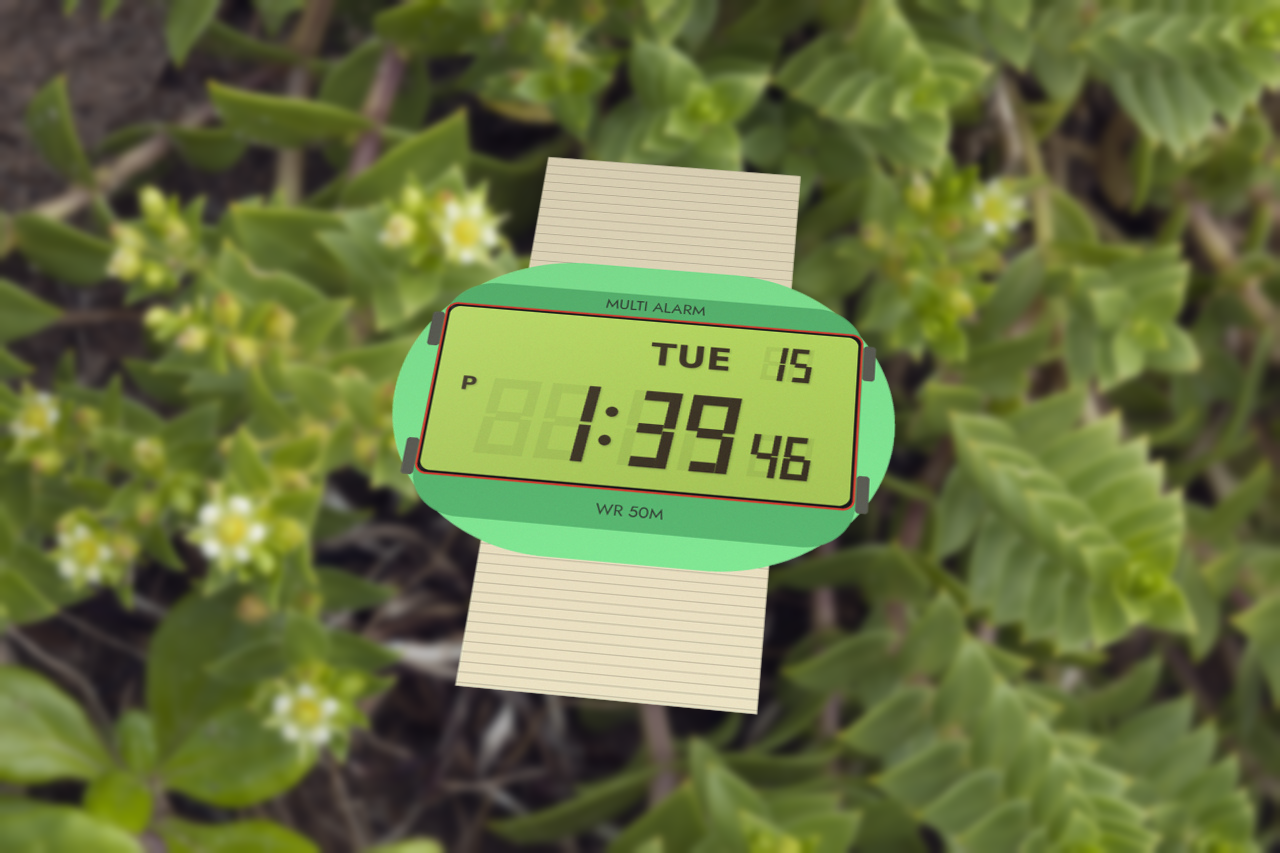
**1:39:46**
